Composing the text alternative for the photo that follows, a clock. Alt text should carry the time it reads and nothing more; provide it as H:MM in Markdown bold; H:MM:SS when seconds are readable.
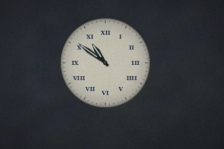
**10:51**
